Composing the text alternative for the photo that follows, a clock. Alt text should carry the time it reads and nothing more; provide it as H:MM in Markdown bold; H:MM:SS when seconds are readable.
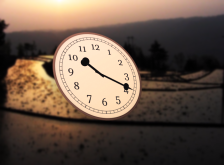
**10:19**
